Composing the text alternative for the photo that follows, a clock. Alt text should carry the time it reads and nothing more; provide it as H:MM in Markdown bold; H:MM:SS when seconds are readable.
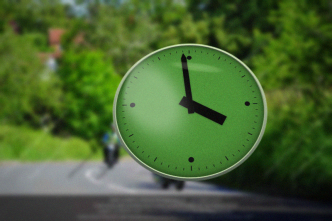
**3:59**
